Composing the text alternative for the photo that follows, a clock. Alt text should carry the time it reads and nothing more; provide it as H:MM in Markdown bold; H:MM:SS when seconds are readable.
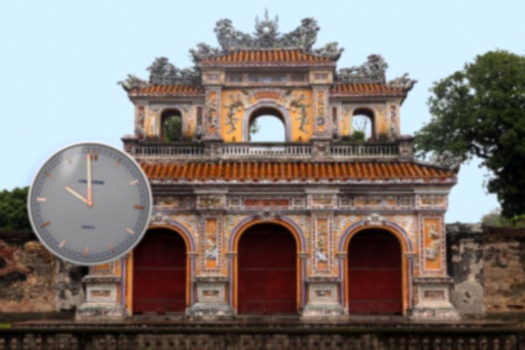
**9:59**
